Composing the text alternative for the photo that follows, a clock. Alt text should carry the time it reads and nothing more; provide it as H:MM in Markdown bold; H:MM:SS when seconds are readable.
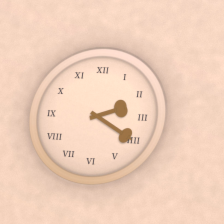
**2:20**
